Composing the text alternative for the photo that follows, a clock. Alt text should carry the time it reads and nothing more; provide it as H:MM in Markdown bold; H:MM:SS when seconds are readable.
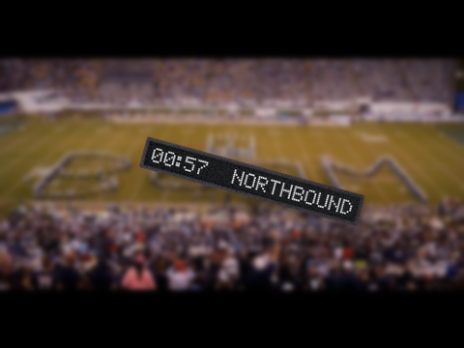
**0:57**
